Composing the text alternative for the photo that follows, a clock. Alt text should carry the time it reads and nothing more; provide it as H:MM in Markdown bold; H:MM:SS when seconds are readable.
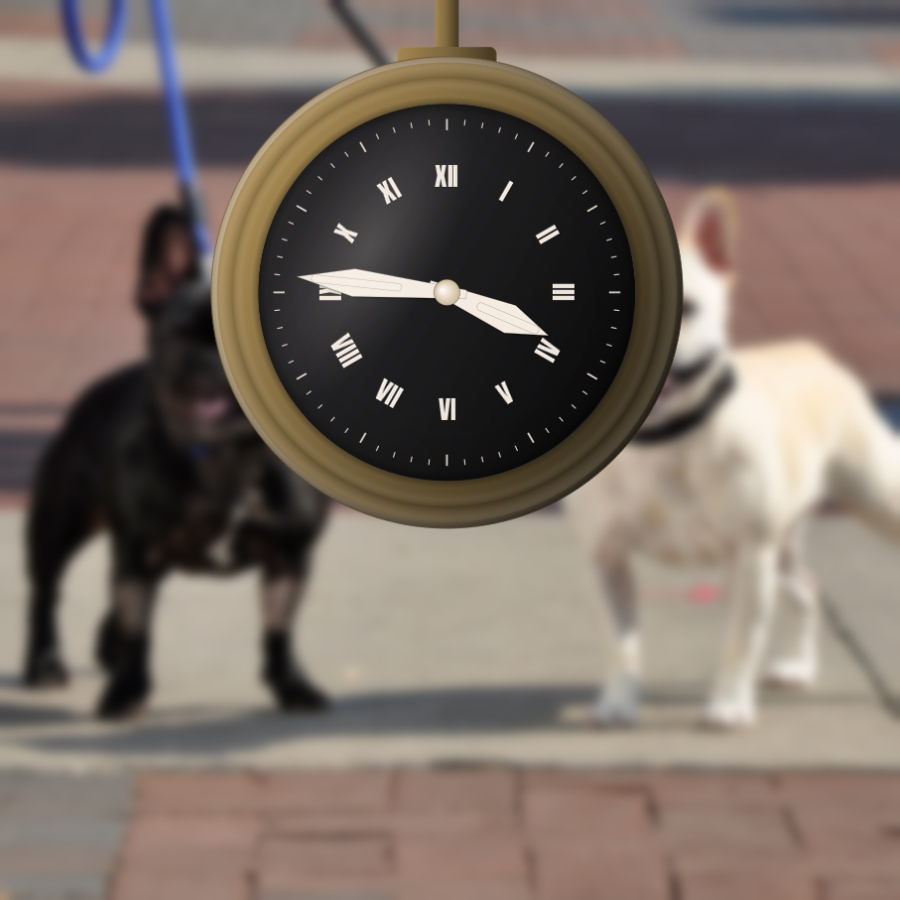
**3:46**
